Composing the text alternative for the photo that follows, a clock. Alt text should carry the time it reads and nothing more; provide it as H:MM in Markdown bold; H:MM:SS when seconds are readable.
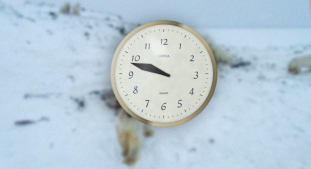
**9:48**
